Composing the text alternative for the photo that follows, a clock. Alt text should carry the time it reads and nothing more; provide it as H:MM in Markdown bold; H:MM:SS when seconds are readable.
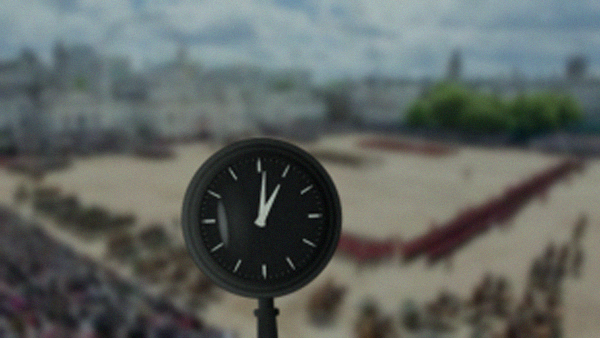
**1:01**
